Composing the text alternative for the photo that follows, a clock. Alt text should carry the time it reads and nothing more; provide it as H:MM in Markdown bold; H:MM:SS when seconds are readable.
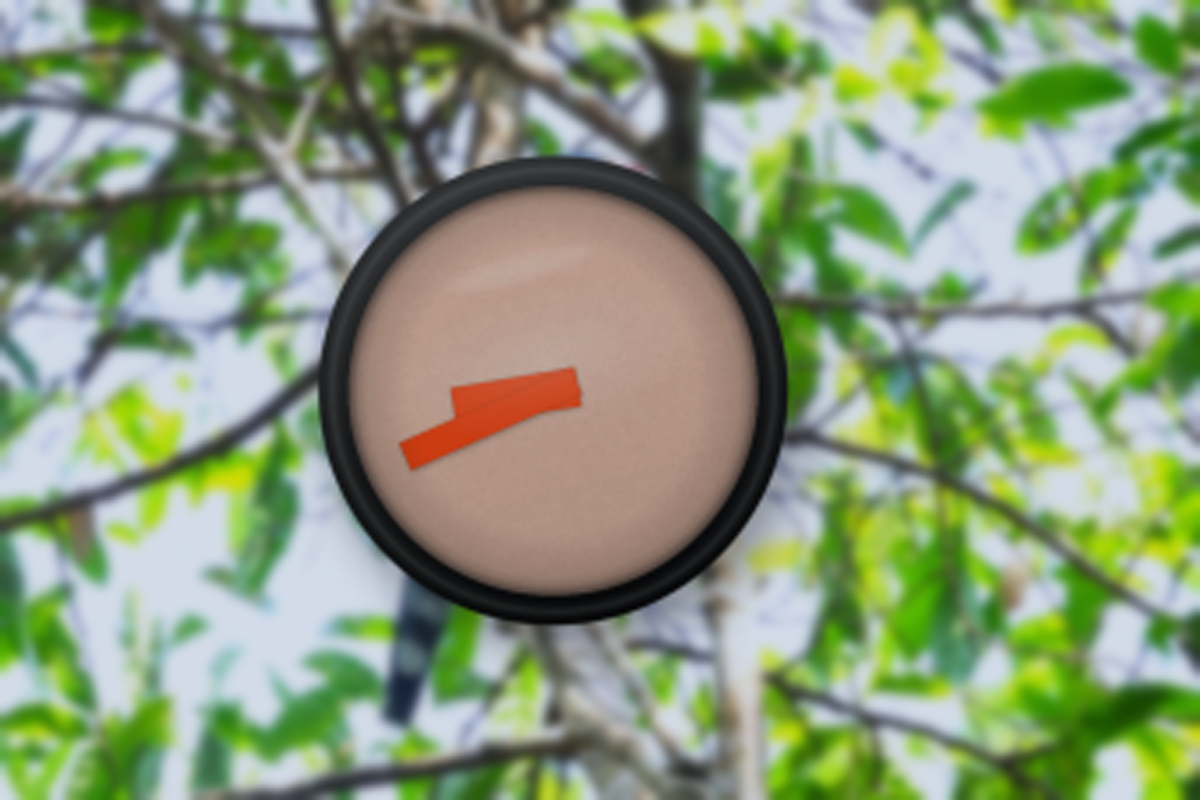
**8:41**
